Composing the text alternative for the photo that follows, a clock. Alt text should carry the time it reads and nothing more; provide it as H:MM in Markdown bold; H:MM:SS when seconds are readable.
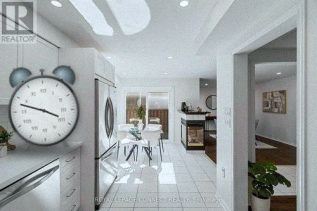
**3:48**
